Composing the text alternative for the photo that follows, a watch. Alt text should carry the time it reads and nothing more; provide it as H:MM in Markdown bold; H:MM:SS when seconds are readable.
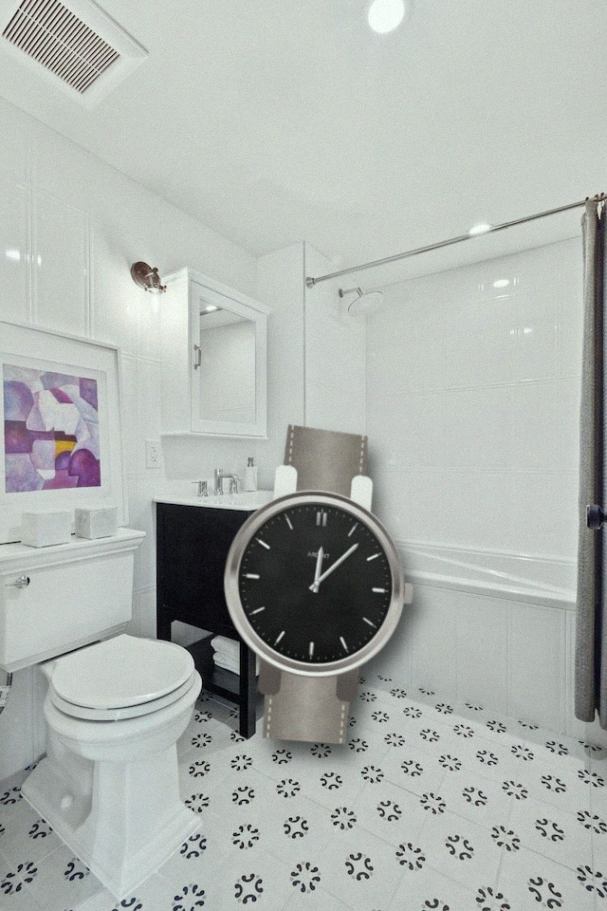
**12:07**
